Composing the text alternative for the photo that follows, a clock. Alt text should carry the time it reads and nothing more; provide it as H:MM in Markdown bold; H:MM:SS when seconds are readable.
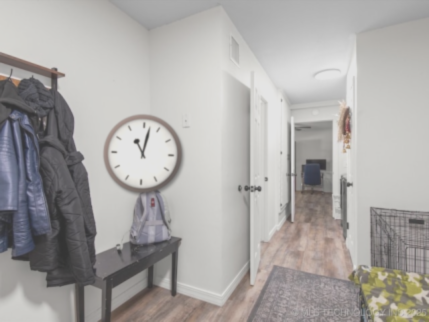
**11:02**
